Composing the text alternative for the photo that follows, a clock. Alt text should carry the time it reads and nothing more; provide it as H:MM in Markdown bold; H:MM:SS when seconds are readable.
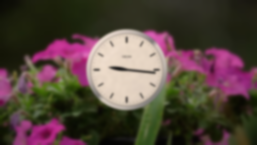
**9:16**
